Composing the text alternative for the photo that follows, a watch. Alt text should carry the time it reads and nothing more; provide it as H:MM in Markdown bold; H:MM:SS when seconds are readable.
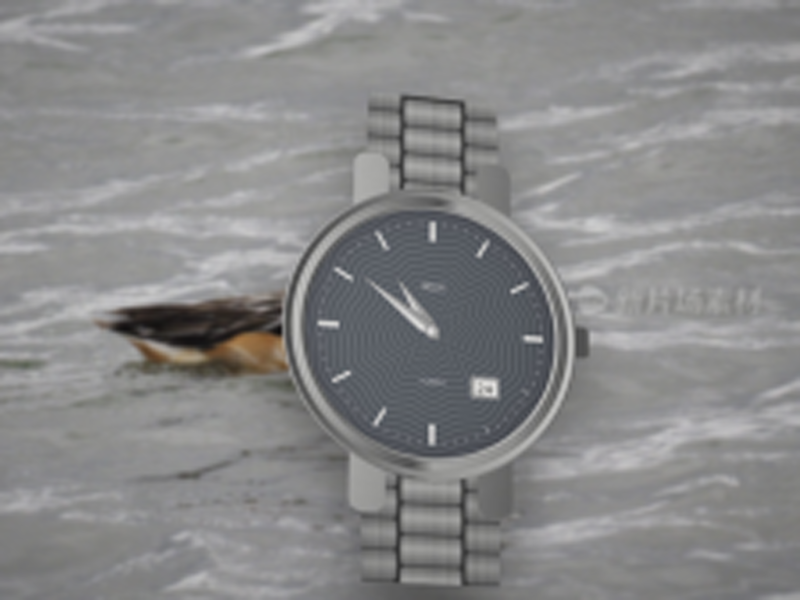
**10:51**
